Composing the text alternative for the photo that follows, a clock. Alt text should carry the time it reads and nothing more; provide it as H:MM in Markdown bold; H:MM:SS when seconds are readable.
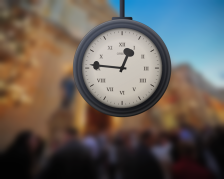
**12:46**
